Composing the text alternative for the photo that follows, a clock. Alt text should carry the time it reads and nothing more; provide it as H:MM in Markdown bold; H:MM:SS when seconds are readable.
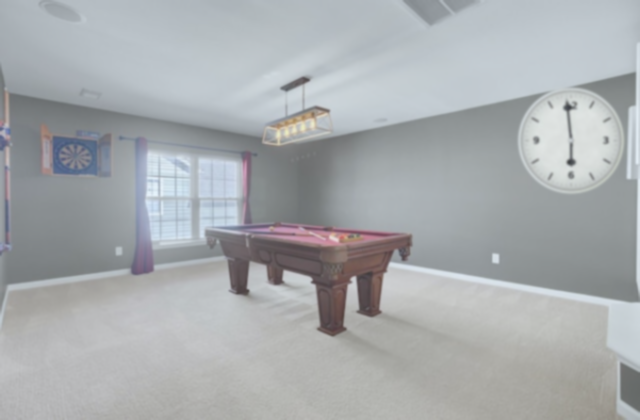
**5:59**
